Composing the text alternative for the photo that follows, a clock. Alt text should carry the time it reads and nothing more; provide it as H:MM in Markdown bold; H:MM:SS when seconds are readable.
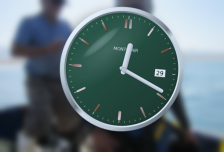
**12:19**
